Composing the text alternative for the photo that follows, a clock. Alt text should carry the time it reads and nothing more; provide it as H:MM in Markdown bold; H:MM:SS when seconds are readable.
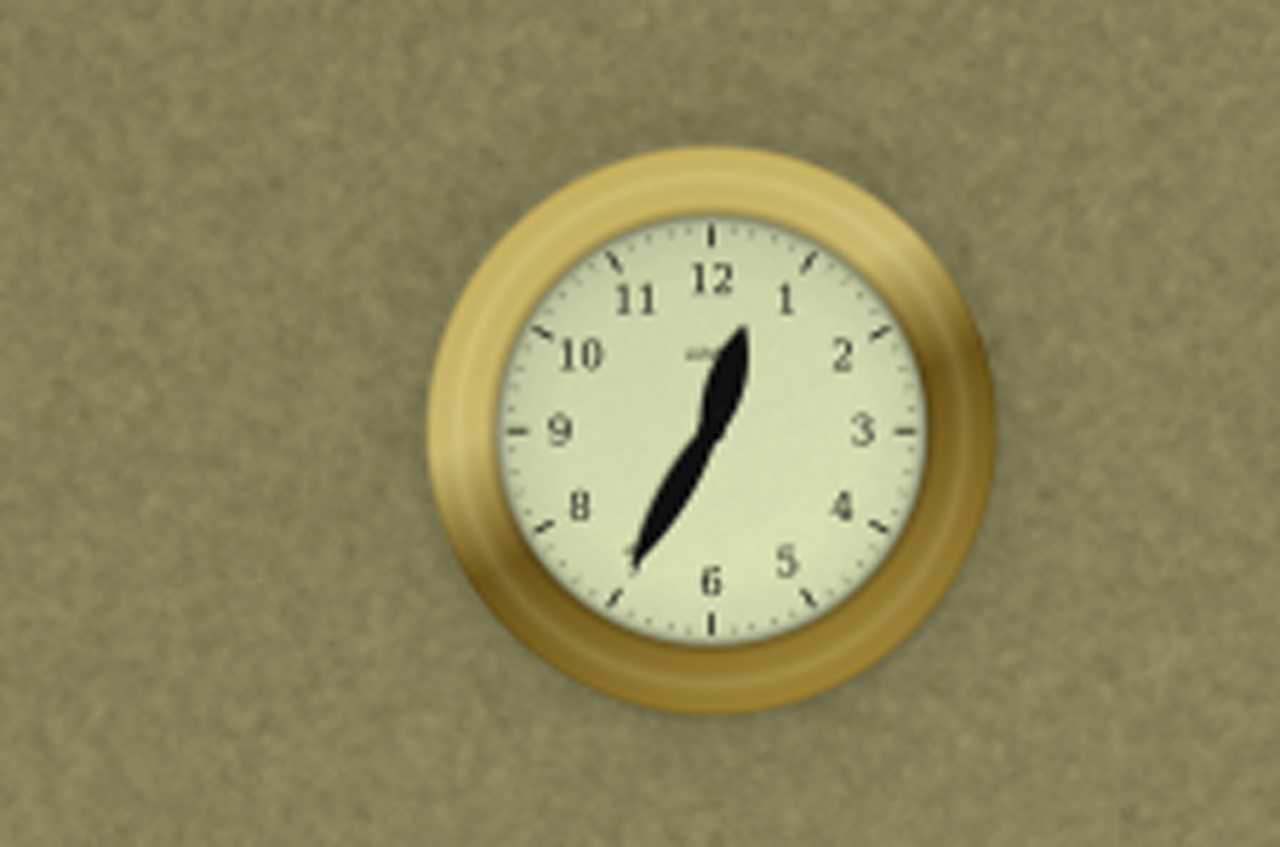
**12:35**
